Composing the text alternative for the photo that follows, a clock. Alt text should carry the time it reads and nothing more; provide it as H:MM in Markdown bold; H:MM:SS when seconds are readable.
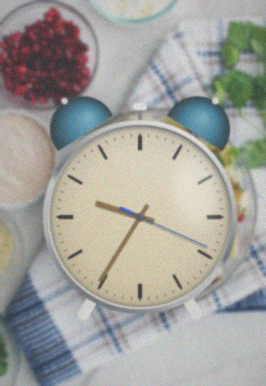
**9:35:19**
